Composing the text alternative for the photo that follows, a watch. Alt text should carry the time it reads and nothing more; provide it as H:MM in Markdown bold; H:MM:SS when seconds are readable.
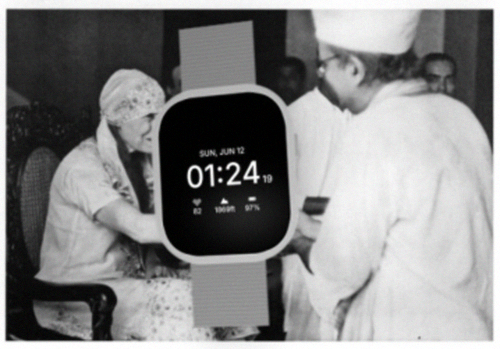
**1:24**
